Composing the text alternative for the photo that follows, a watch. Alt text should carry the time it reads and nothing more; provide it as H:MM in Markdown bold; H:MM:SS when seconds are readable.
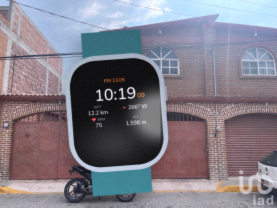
**10:19**
